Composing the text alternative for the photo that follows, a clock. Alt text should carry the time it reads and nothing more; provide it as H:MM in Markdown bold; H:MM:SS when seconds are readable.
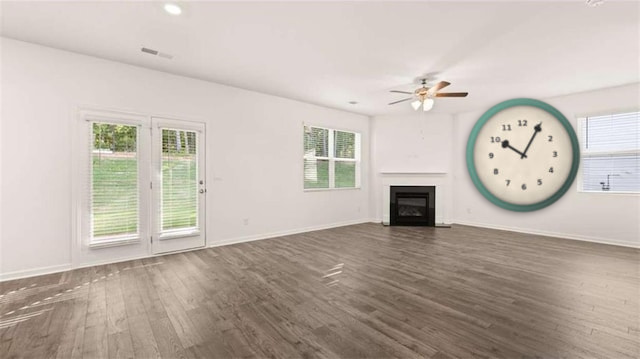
**10:05**
